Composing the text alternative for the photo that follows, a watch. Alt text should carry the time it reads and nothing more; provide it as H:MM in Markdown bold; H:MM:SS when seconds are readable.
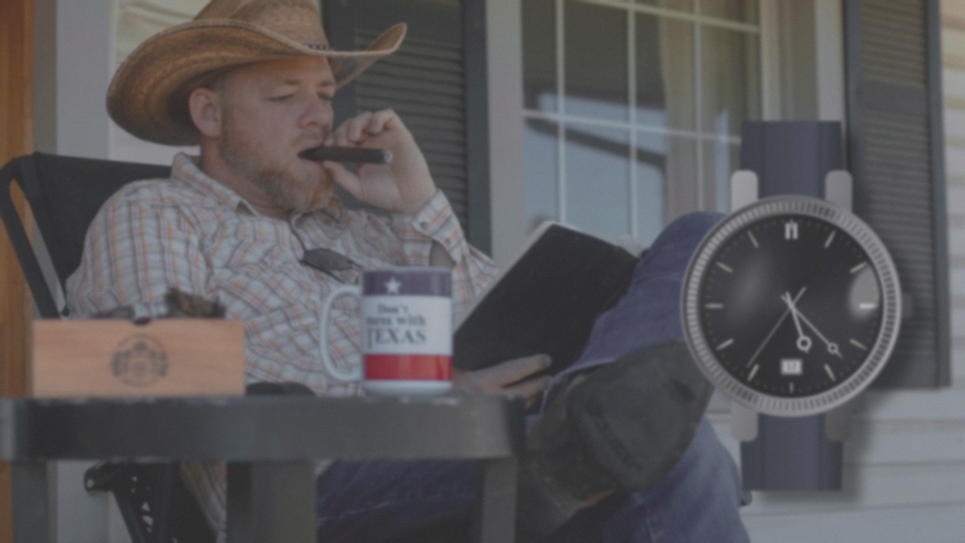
**5:22:36**
